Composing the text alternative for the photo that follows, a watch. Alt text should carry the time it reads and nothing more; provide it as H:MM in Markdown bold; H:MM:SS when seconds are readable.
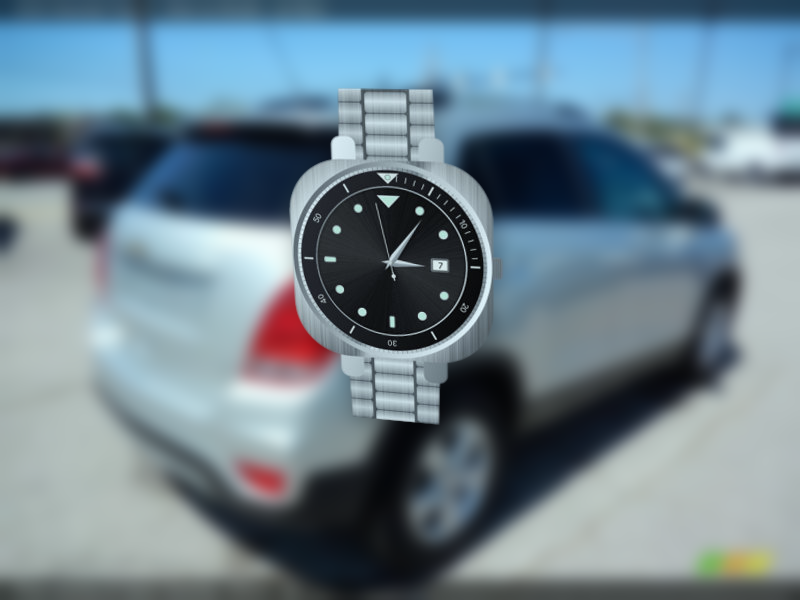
**3:05:58**
